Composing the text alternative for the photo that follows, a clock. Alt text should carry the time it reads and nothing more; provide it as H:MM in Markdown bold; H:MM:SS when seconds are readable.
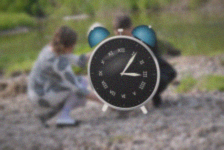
**3:06**
